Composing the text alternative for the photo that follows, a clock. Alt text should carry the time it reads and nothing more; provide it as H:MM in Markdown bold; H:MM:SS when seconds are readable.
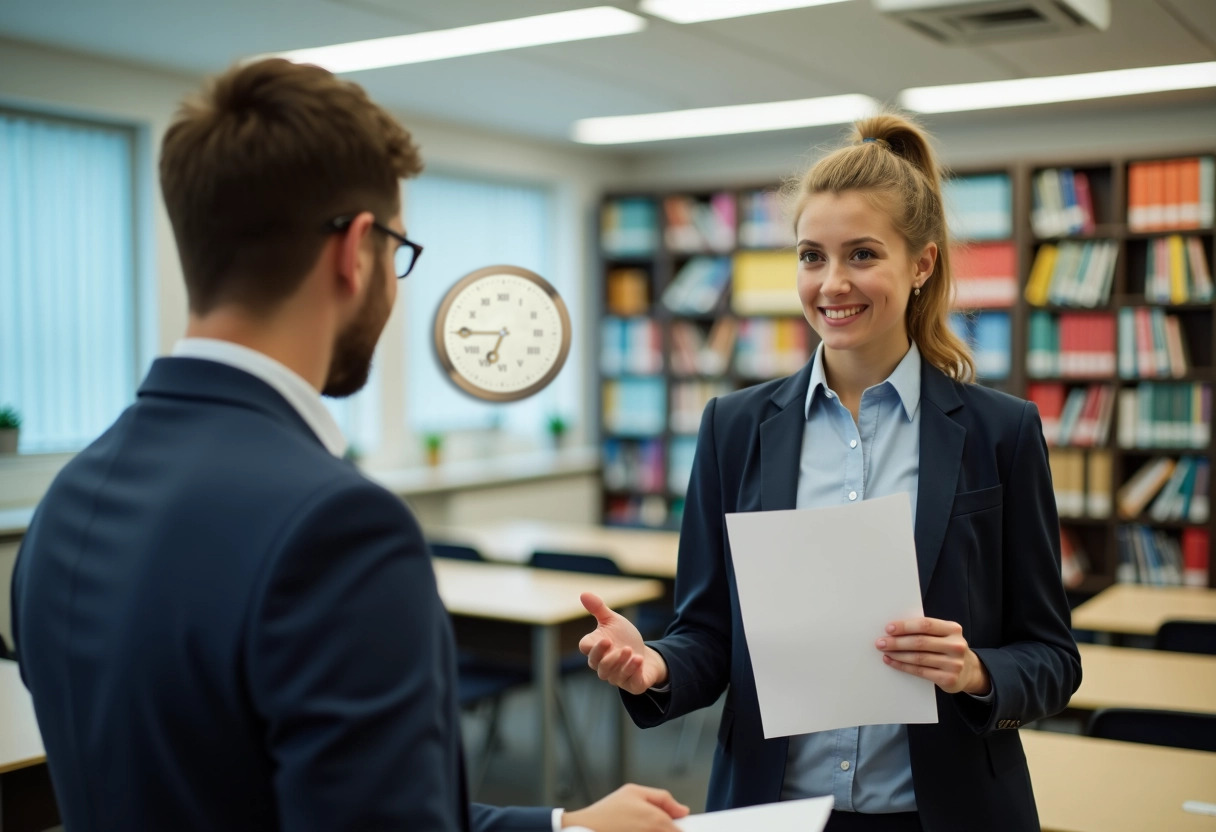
**6:45**
